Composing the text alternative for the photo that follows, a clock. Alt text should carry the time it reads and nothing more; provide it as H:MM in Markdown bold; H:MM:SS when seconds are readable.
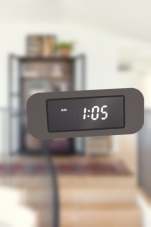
**1:05**
